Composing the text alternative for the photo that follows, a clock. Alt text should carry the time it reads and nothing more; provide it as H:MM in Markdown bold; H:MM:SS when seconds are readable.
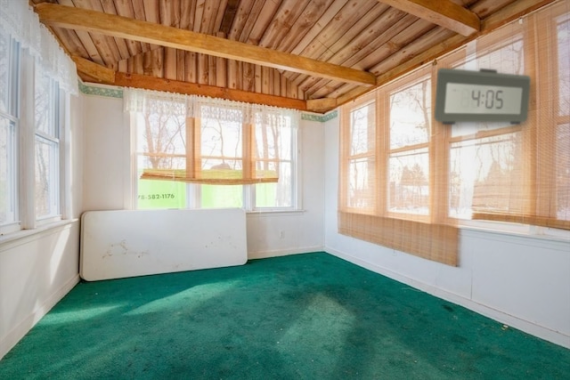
**4:05**
